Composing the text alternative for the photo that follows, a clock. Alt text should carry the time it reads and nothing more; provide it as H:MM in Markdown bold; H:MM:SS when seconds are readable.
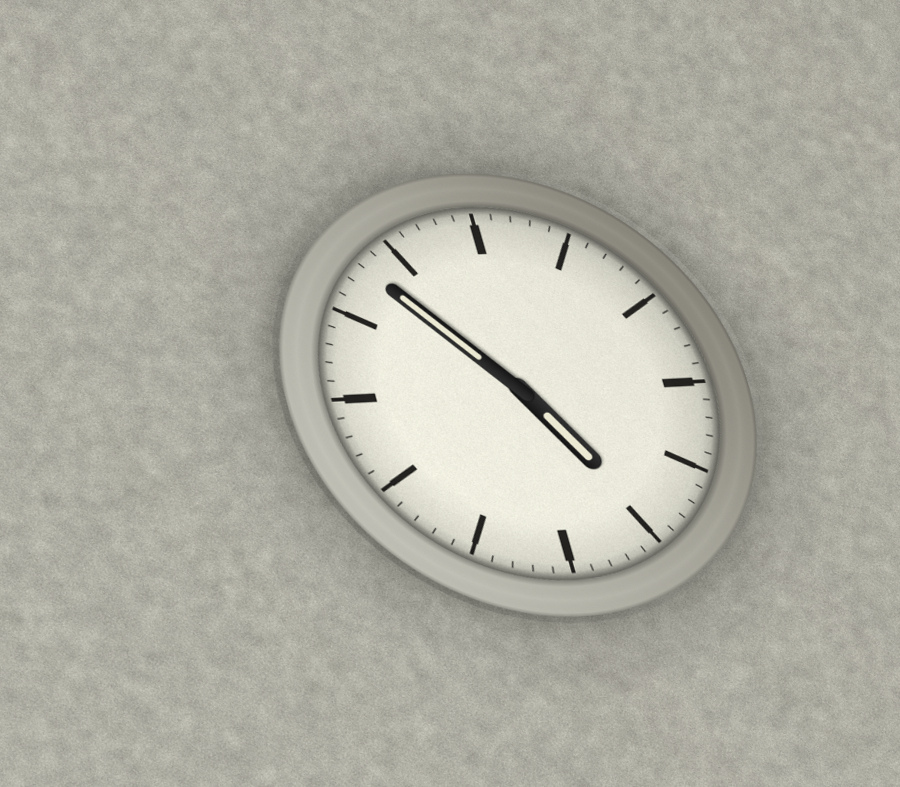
**4:53**
